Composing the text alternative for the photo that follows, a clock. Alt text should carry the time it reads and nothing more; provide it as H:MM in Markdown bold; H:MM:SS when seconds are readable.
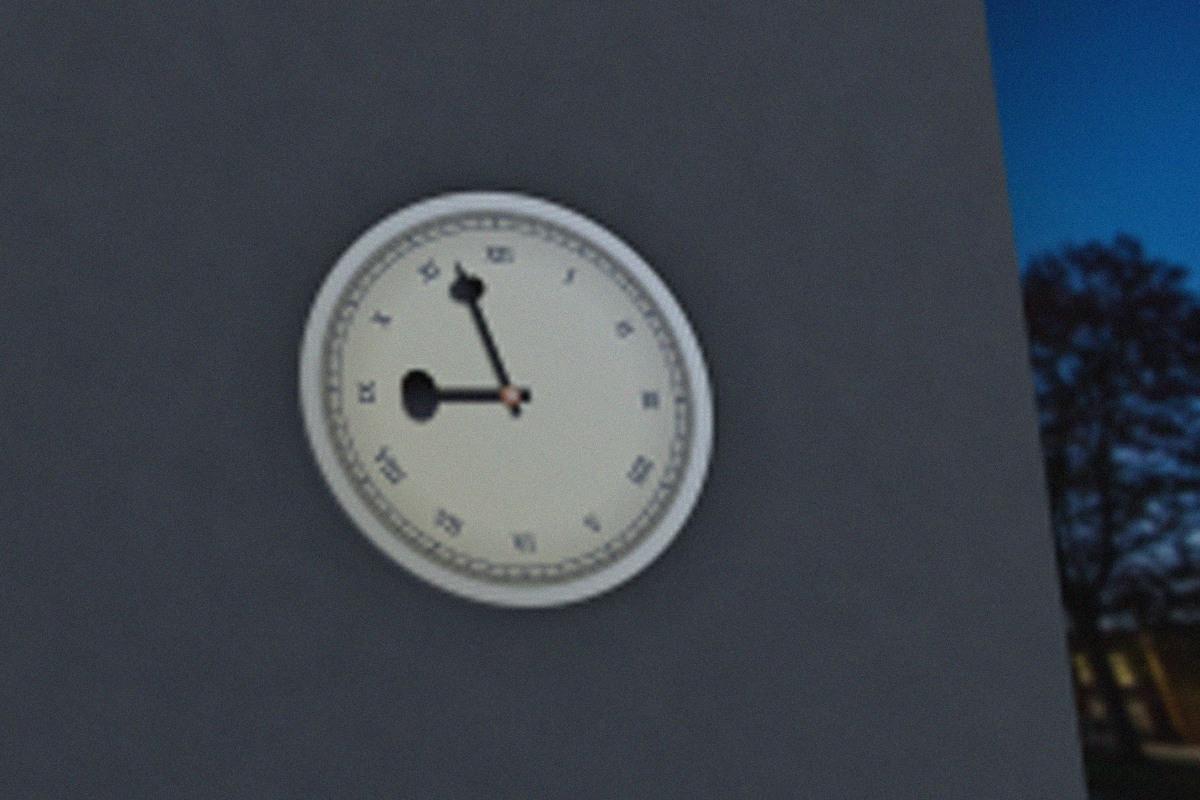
**8:57**
